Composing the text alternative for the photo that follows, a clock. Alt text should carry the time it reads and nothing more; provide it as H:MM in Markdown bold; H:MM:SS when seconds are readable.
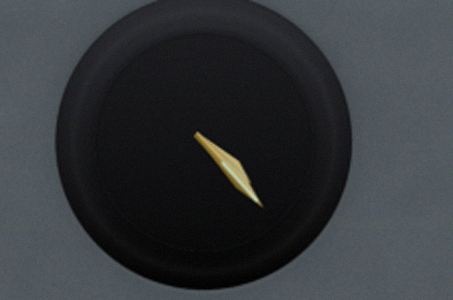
**4:23**
